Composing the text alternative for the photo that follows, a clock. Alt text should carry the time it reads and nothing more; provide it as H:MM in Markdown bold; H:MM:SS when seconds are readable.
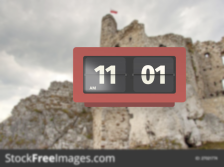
**11:01**
